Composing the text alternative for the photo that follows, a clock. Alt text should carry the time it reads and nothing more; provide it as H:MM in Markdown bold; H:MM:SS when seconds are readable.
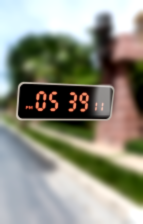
**5:39:11**
